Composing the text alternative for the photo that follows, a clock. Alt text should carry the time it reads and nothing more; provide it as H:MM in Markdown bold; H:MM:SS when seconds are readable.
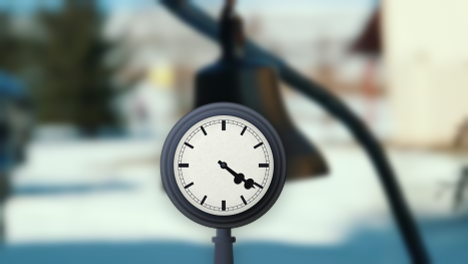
**4:21**
